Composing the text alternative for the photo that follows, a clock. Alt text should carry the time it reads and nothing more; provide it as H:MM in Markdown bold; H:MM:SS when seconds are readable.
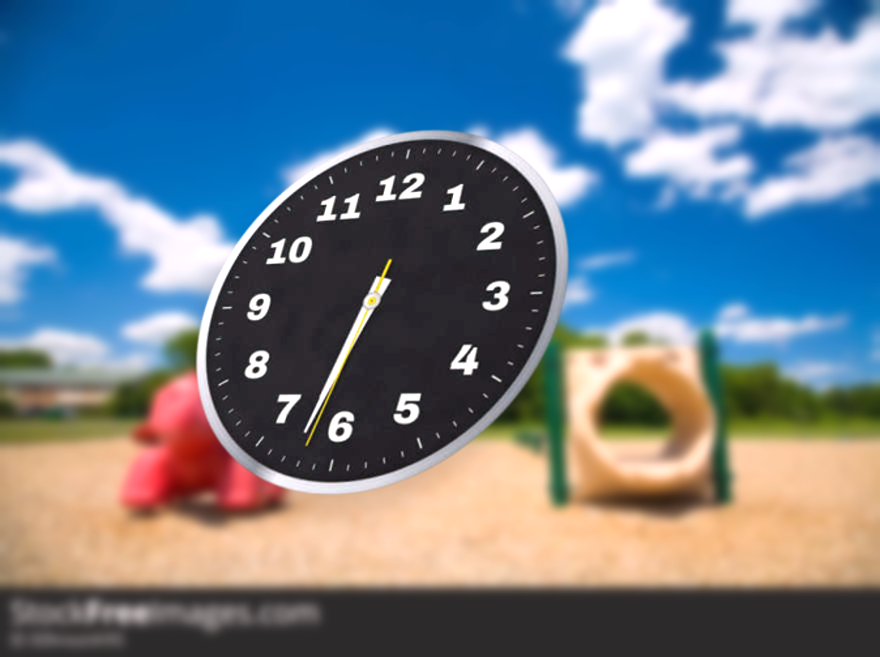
**6:32:32**
